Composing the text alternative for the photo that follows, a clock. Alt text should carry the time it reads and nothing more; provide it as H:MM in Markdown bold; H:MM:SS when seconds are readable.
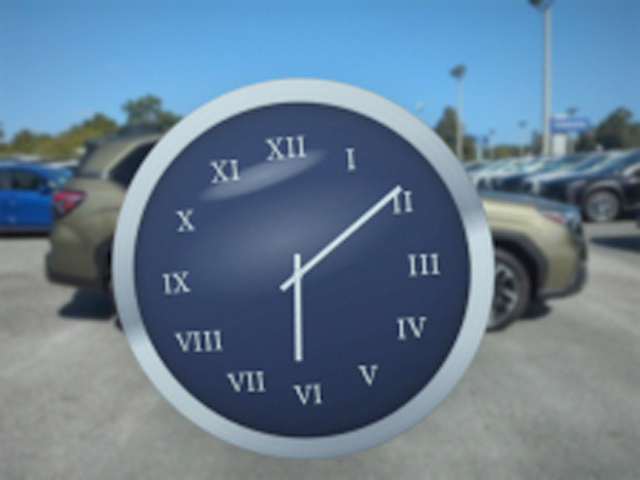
**6:09**
